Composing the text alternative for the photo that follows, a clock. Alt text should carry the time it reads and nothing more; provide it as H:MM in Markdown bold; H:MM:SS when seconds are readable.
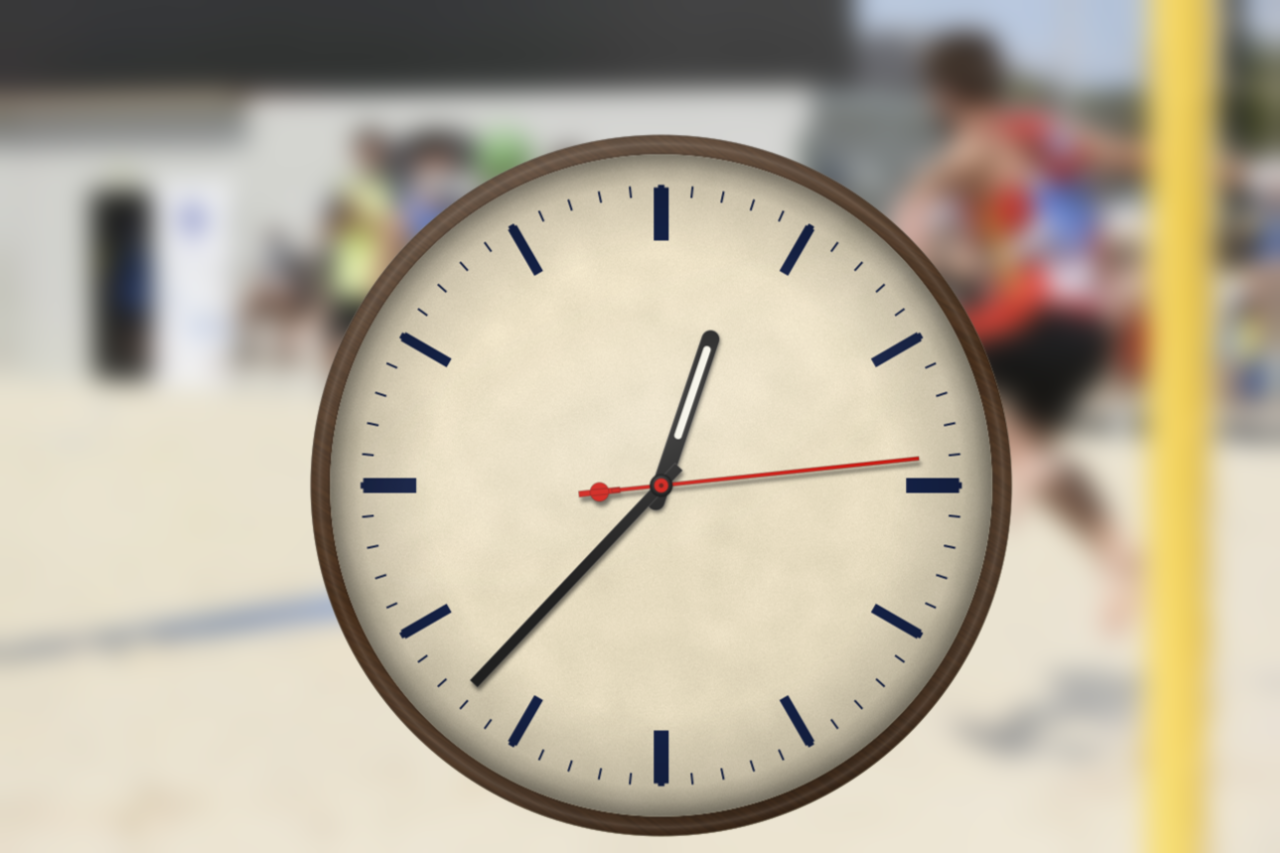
**12:37:14**
